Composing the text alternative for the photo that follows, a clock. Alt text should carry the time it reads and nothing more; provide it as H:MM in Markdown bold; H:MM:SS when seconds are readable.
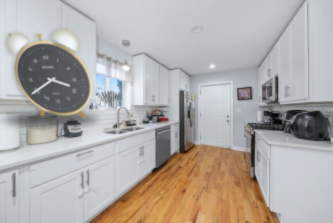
**3:40**
